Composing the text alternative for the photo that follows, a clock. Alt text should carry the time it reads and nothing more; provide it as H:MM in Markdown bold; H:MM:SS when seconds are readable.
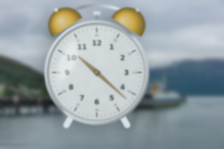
**10:22**
